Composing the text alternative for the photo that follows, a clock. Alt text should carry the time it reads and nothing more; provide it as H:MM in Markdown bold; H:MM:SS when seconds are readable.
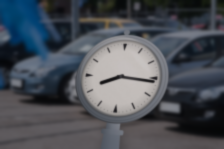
**8:16**
